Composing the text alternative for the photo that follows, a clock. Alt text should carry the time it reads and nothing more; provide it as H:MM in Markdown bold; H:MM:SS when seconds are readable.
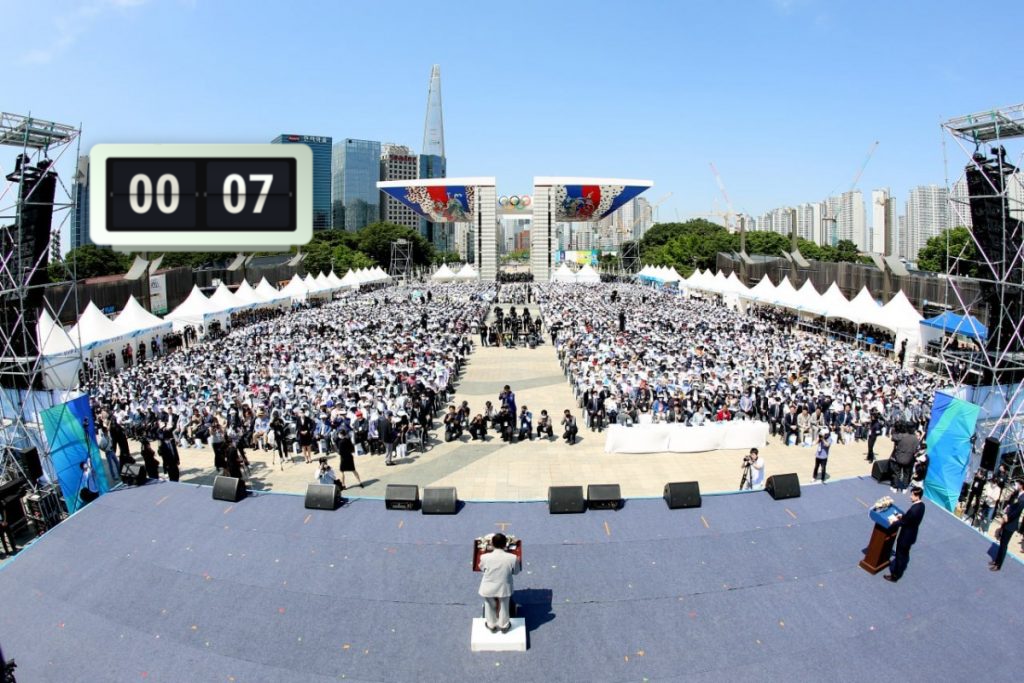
**0:07**
